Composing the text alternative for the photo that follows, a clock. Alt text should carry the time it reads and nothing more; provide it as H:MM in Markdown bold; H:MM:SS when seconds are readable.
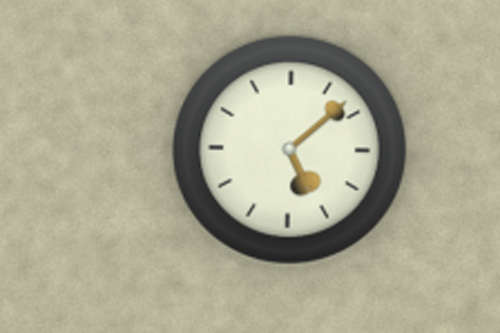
**5:08**
